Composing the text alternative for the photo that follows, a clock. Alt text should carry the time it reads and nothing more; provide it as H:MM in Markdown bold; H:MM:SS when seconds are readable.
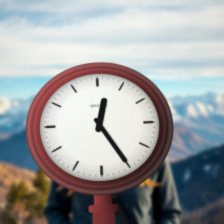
**12:25**
